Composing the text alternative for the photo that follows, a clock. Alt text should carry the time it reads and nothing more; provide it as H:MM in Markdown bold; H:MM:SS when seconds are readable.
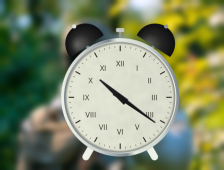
**10:21**
